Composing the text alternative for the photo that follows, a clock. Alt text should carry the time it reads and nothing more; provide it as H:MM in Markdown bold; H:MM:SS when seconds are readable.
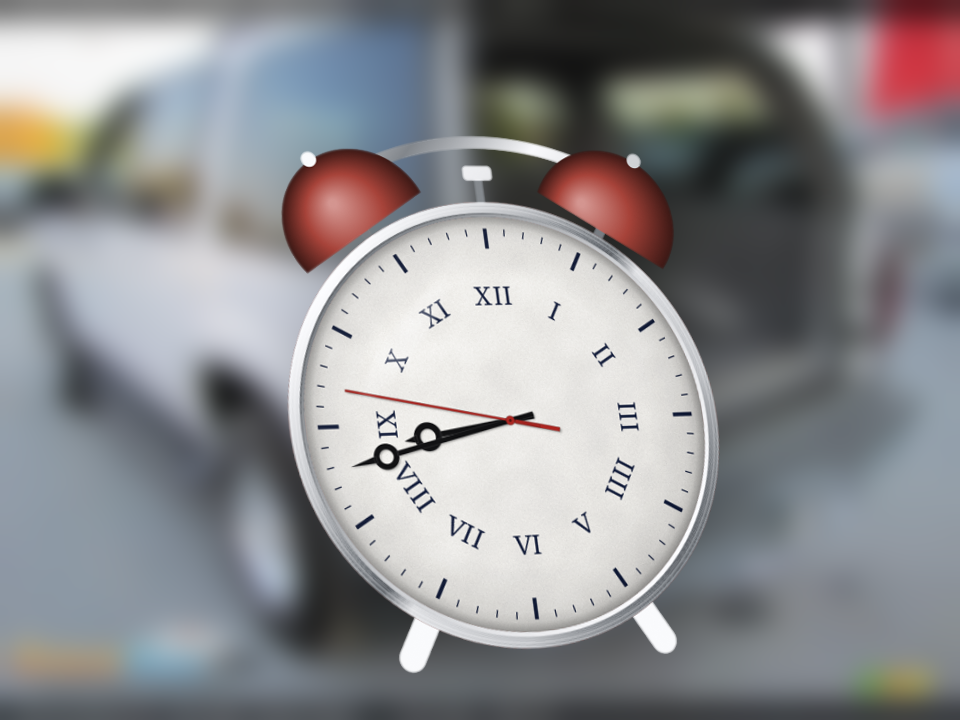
**8:42:47**
